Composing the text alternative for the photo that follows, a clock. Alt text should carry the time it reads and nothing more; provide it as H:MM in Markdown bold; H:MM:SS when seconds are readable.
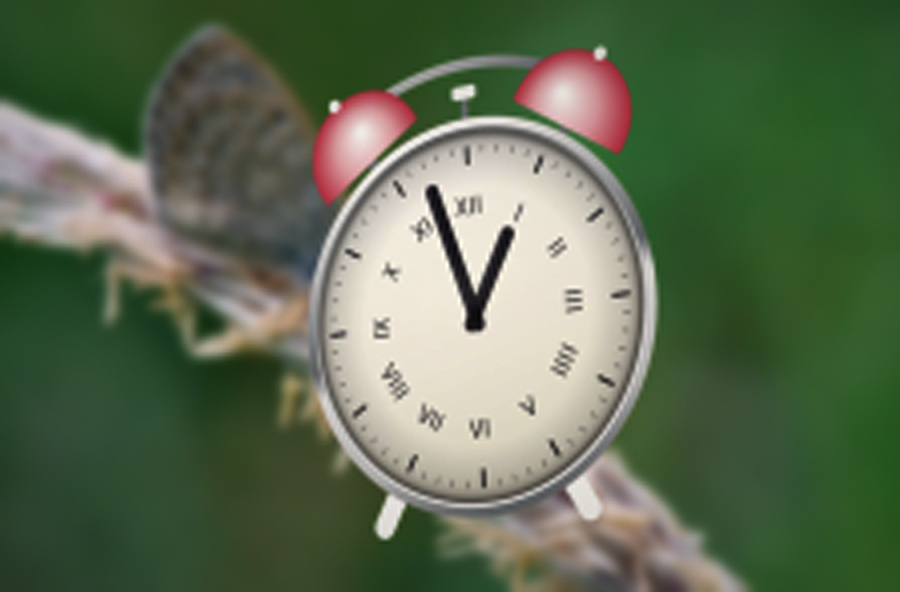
**12:57**
